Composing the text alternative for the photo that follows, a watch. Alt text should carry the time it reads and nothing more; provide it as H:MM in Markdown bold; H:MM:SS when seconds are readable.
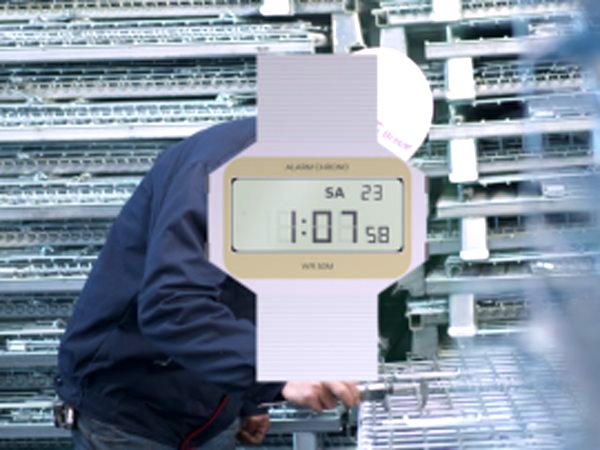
**1:07:58**
